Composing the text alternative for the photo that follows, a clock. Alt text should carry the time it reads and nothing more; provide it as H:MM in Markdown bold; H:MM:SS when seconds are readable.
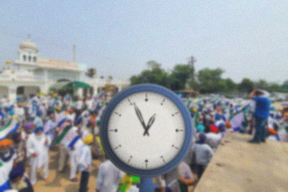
**12:56**
